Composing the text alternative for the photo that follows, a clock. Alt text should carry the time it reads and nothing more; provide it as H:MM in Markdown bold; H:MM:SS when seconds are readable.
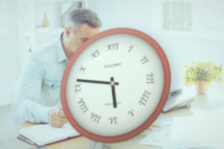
**5:47**
